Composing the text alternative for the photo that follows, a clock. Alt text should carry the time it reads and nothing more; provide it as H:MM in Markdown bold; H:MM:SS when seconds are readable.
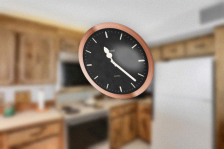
**11:23**
